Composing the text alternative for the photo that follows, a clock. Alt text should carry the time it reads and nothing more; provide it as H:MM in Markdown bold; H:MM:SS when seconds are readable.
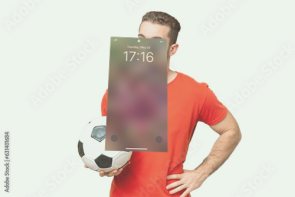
**17:16**
